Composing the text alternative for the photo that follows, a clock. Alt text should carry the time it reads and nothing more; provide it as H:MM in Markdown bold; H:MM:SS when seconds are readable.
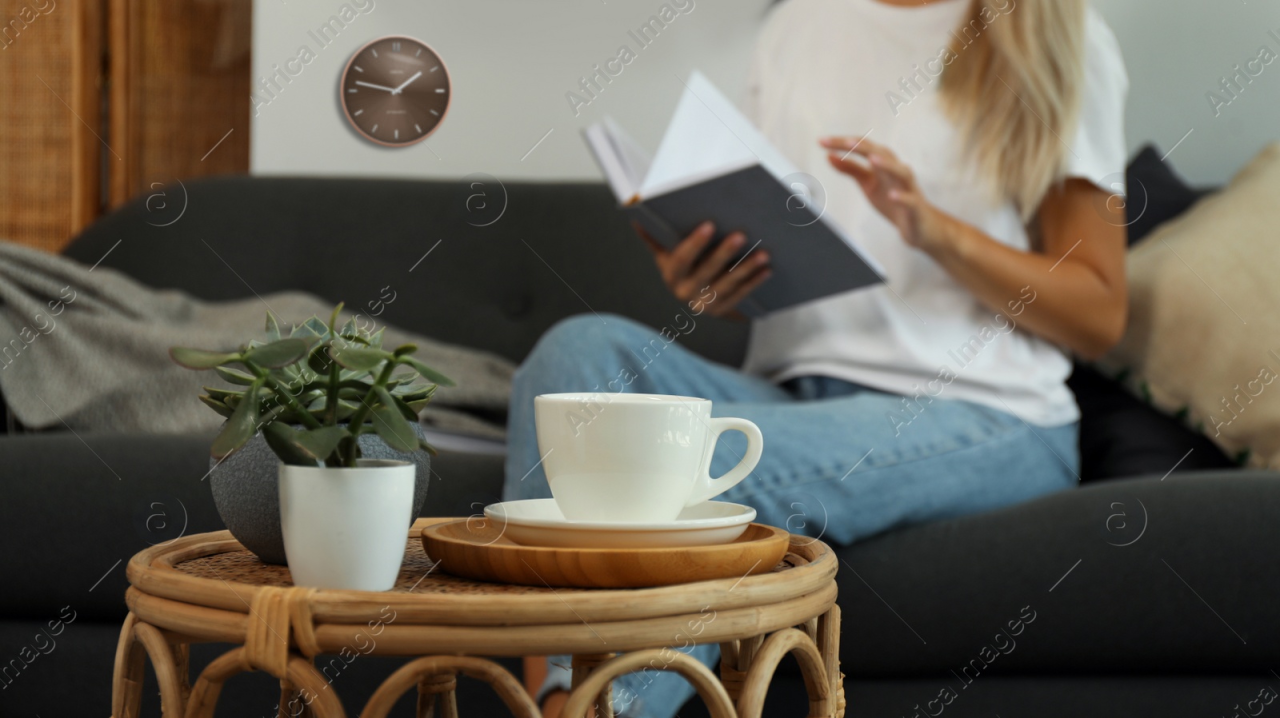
**1:47**
